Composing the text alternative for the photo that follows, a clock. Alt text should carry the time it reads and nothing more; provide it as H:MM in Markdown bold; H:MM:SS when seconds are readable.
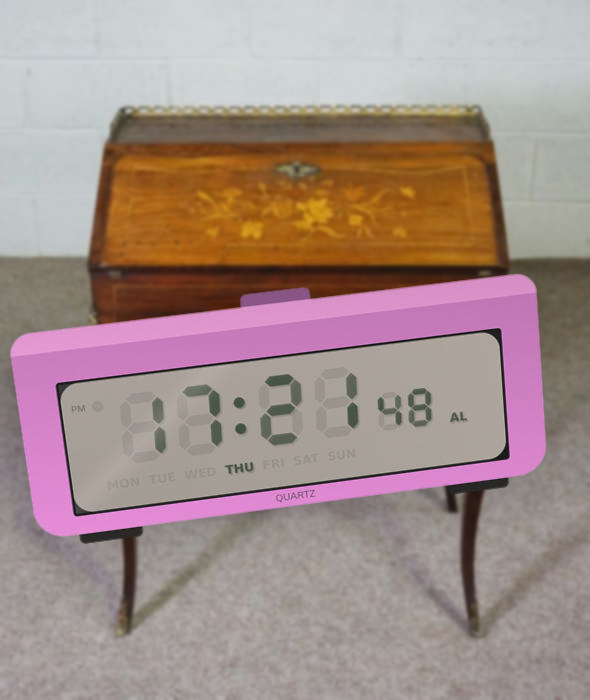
**17:21:48**
